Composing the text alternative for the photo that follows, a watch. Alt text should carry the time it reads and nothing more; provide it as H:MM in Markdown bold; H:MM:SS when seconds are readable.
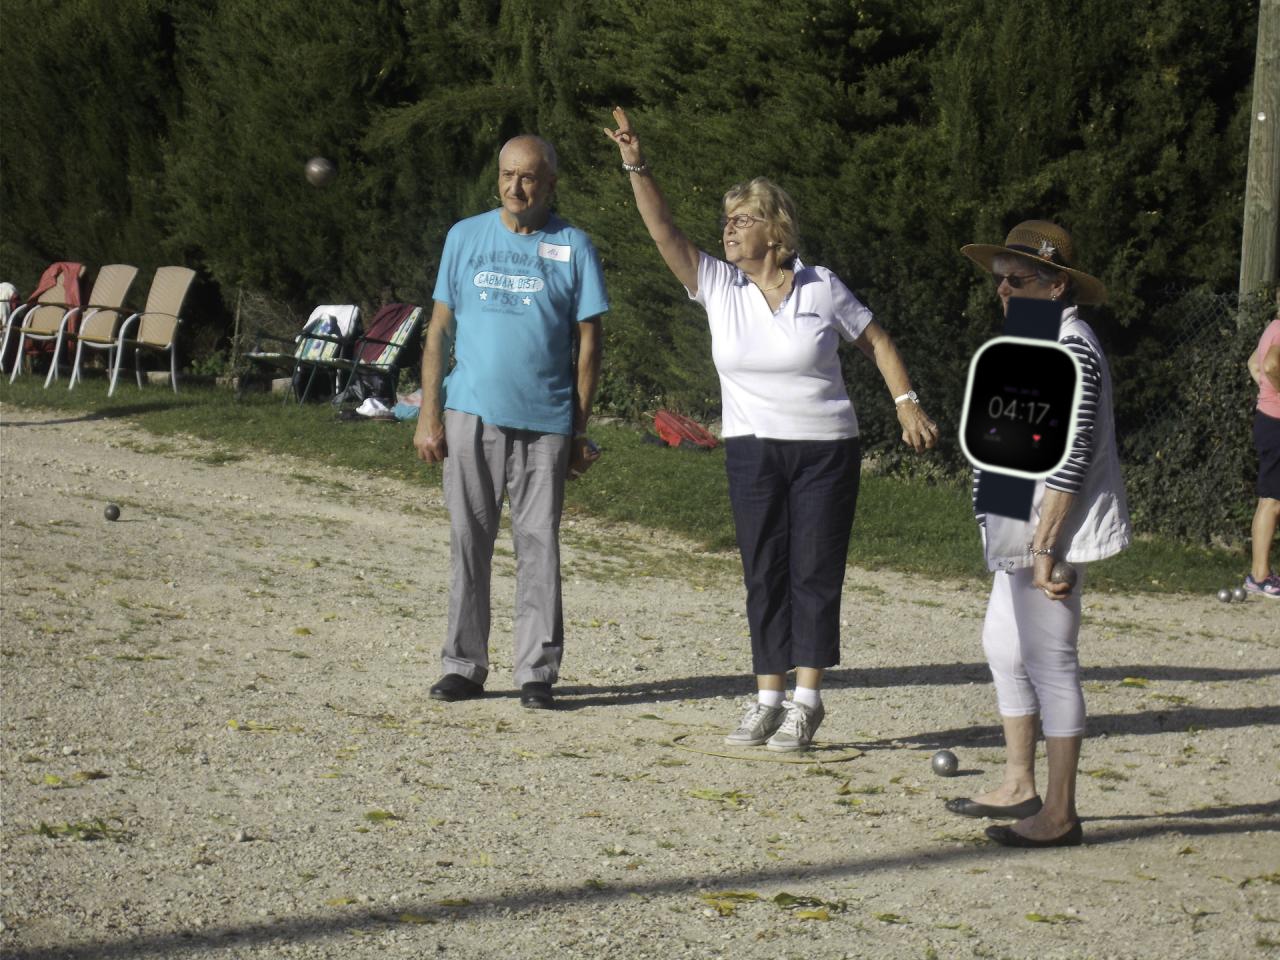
**4:17**
